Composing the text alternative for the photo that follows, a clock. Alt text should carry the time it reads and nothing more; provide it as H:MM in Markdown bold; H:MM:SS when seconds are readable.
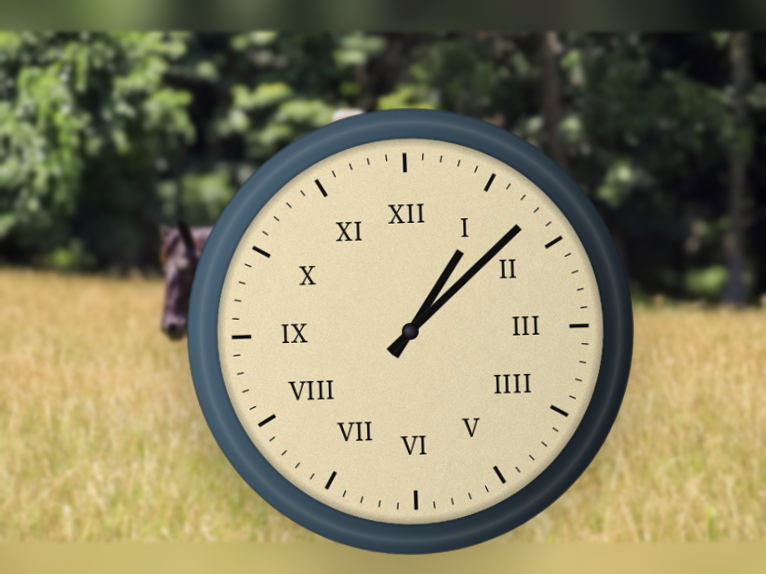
**1:08**
